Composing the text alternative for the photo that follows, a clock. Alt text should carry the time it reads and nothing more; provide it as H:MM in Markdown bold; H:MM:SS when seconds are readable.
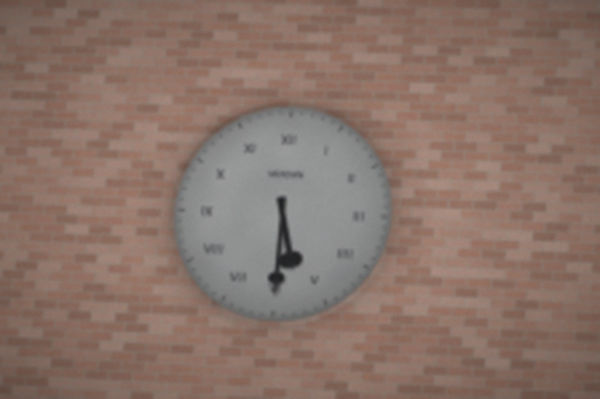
**5:30**
